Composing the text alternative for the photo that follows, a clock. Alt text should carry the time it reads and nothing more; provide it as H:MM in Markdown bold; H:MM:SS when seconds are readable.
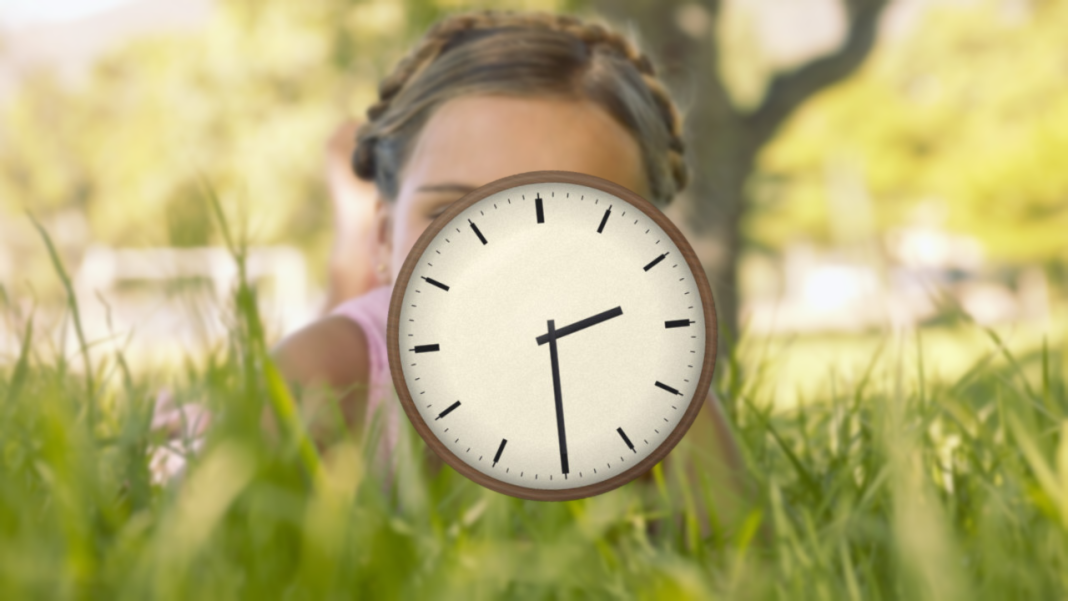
**2:30**
